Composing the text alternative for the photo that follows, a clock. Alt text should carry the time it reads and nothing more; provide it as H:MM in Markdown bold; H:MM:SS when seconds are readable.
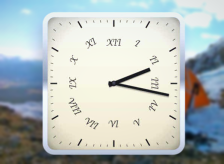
**2:17**
